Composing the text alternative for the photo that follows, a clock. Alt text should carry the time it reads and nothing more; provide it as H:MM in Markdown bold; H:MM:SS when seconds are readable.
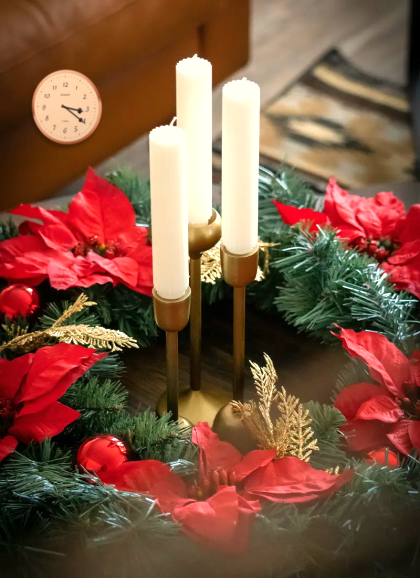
**3:21**
